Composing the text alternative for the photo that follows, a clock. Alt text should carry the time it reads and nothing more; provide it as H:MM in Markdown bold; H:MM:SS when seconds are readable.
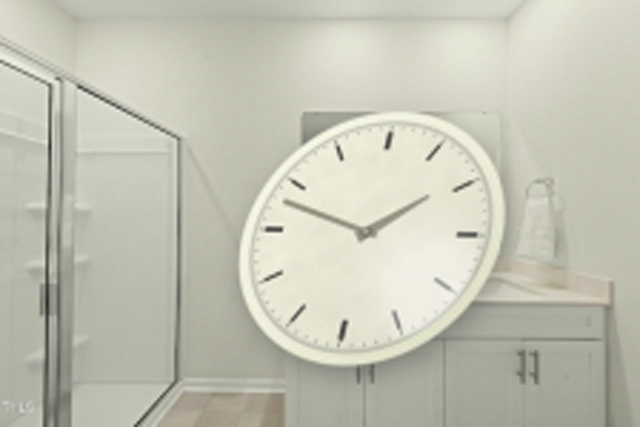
**1:48**
